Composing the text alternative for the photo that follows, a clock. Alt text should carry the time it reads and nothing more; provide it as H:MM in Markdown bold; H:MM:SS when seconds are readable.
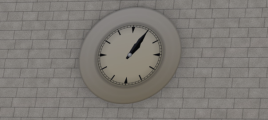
**1:05**
